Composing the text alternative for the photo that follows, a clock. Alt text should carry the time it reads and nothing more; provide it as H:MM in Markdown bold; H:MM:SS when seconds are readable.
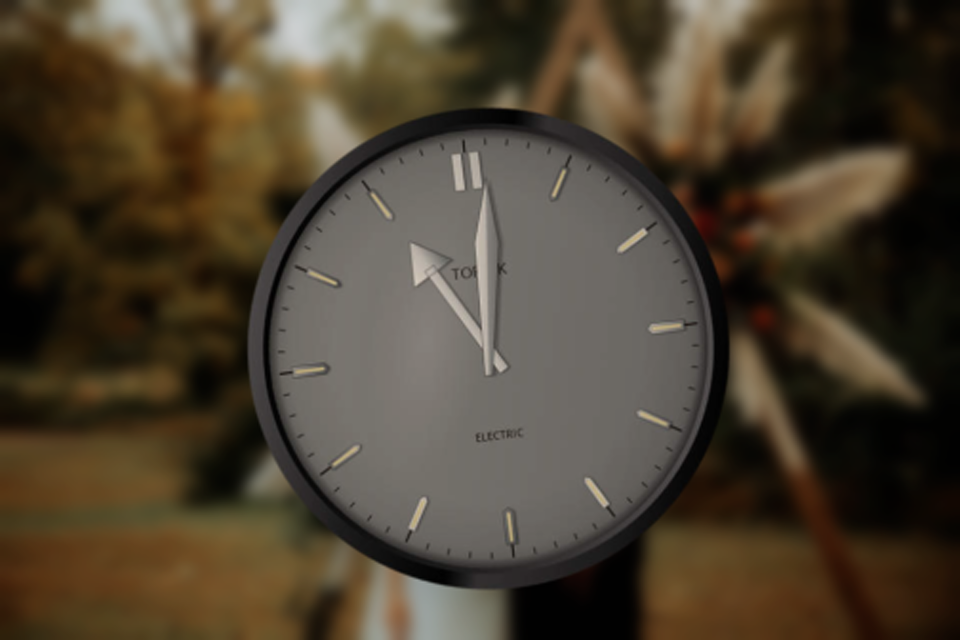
**11:01**
